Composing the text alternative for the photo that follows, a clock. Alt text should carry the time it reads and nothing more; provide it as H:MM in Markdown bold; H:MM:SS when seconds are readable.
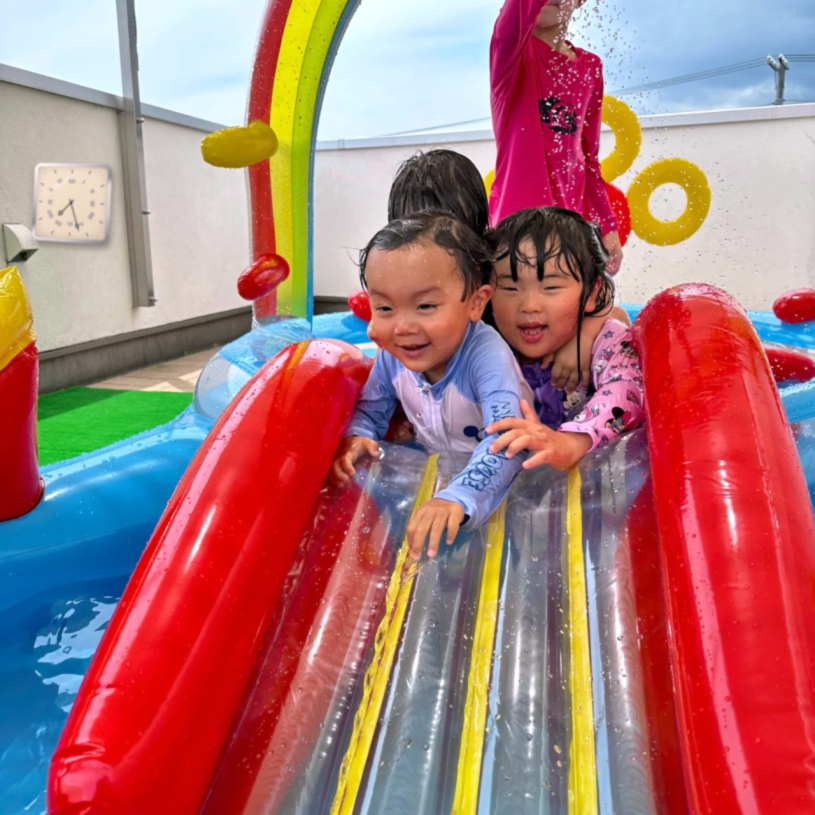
**7:27**
